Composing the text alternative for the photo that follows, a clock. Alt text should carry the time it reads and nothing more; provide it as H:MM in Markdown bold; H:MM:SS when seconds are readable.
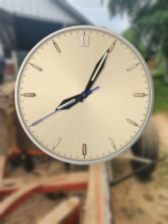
**8:04:40**
